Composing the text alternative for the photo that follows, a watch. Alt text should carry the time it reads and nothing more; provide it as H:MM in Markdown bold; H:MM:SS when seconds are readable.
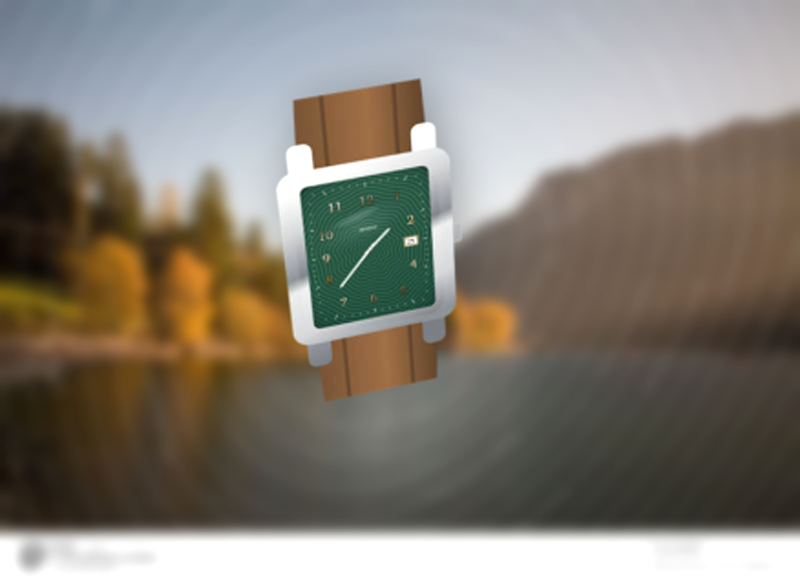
**1:37**
